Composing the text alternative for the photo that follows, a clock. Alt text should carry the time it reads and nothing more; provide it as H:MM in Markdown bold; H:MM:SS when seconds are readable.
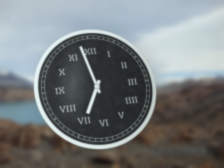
**6:58**
